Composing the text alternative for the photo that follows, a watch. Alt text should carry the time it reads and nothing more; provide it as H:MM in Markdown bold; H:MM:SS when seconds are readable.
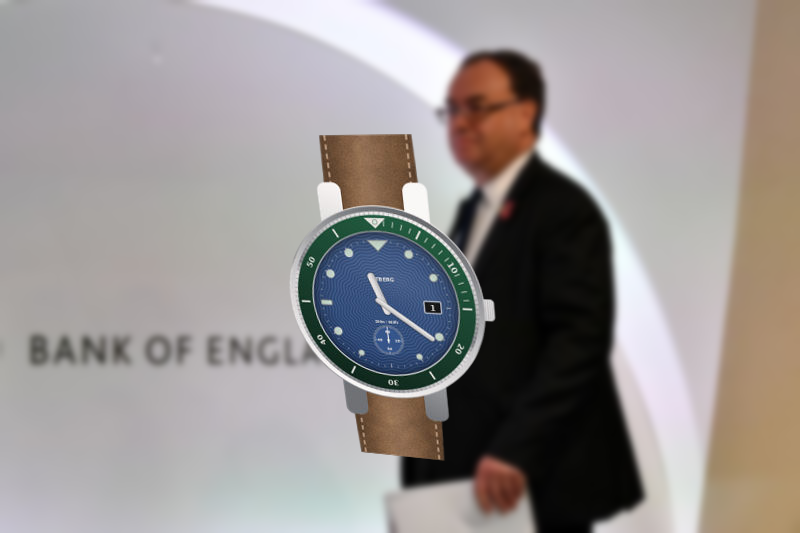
**11:21**
